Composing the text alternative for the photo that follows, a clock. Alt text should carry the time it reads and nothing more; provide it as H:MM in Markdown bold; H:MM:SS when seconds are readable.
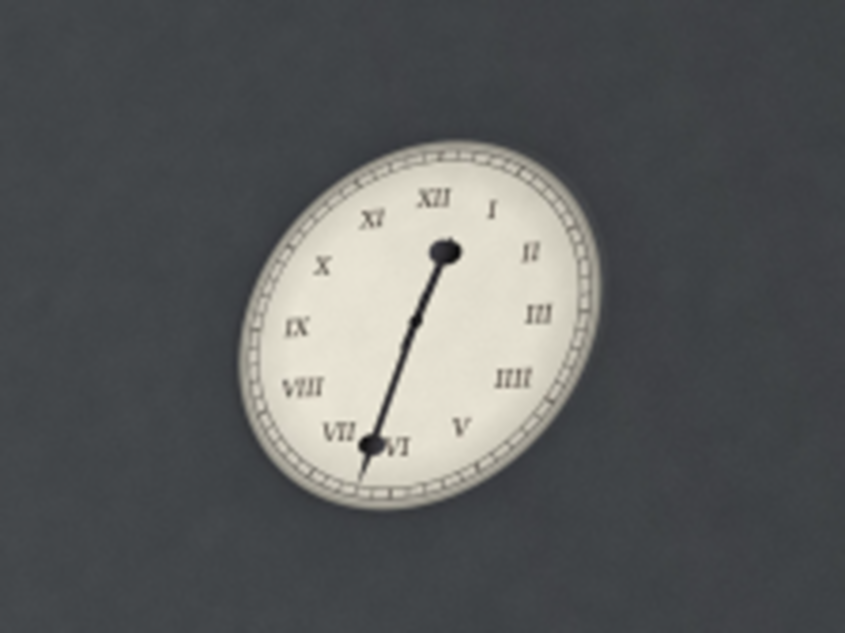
**12:32**
